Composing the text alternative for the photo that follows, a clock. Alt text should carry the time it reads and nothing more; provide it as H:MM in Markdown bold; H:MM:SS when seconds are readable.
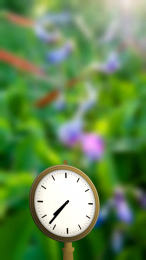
**7:37**
